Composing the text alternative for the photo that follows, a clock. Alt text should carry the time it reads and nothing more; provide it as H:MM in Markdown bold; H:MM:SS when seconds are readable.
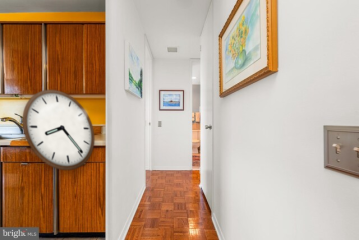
**8:24**
